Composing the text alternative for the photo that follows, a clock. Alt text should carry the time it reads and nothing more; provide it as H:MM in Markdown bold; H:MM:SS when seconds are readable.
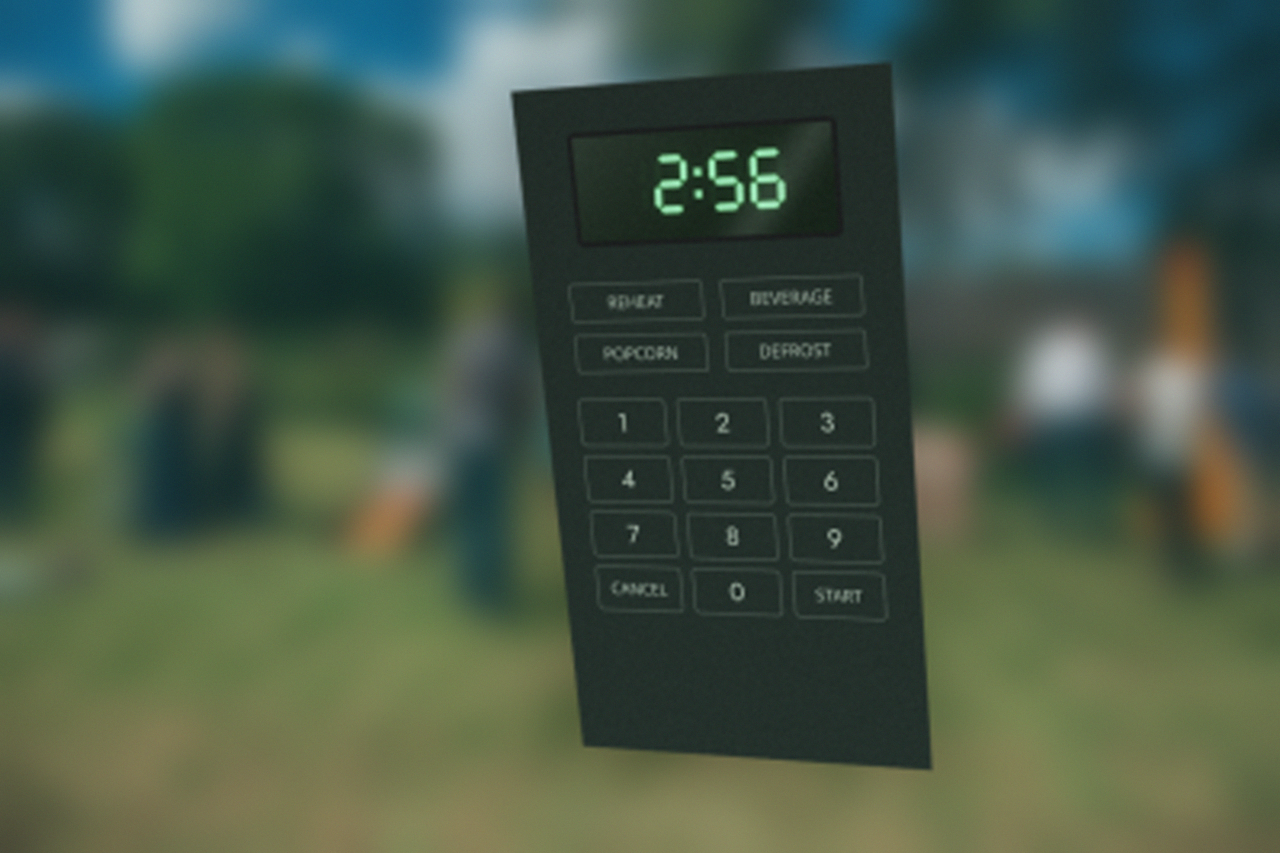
**2:56**
